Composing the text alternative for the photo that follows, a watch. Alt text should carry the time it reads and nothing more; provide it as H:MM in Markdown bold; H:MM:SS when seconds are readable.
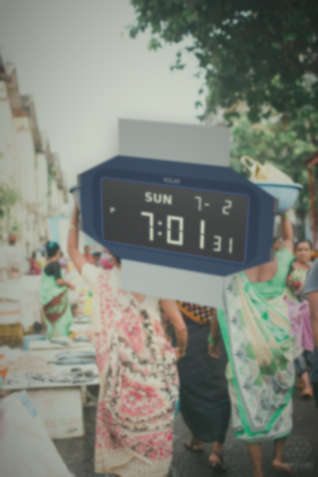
**7:01:31**
